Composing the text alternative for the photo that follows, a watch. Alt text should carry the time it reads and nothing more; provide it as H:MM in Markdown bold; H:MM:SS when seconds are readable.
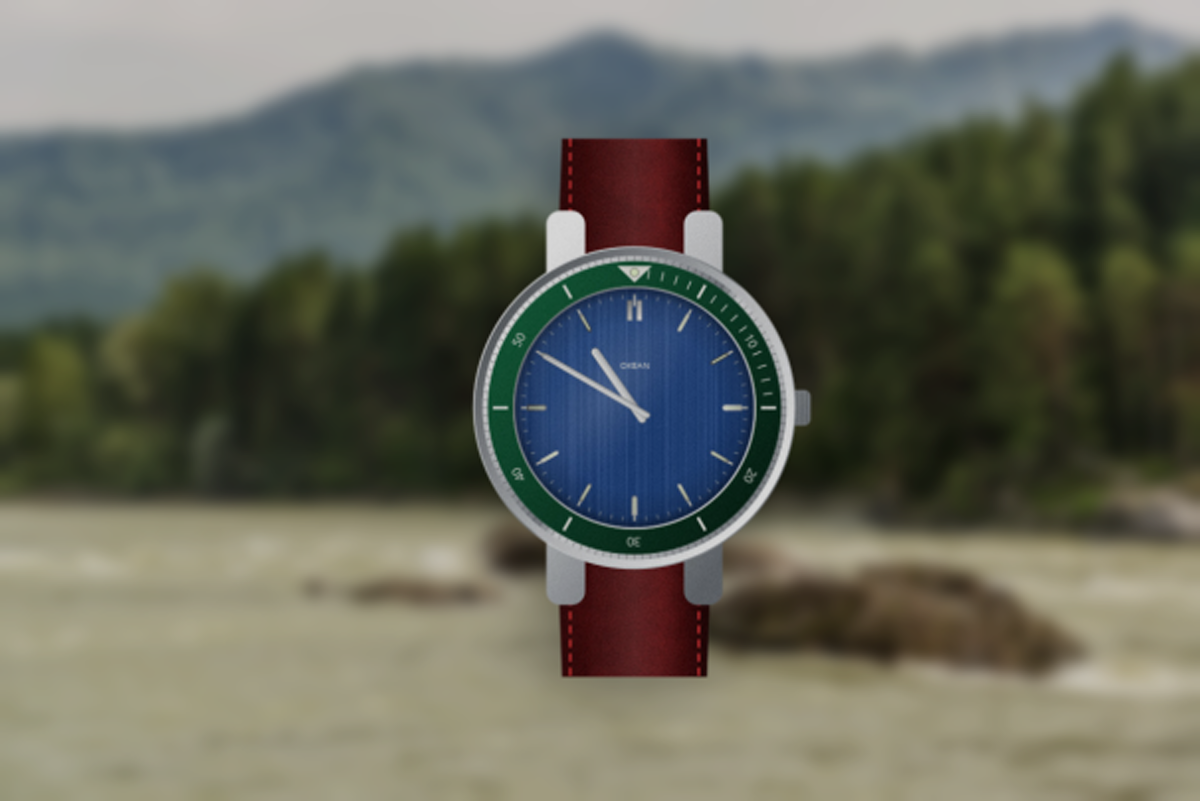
**10:50**
